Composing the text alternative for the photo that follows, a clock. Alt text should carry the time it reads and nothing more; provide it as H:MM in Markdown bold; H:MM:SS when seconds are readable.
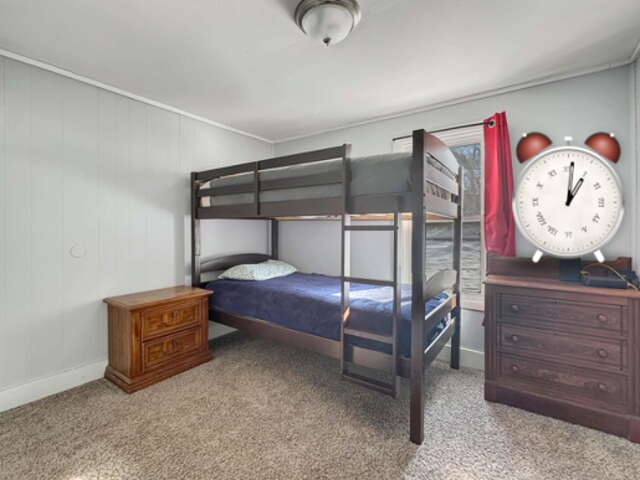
**1:01**
